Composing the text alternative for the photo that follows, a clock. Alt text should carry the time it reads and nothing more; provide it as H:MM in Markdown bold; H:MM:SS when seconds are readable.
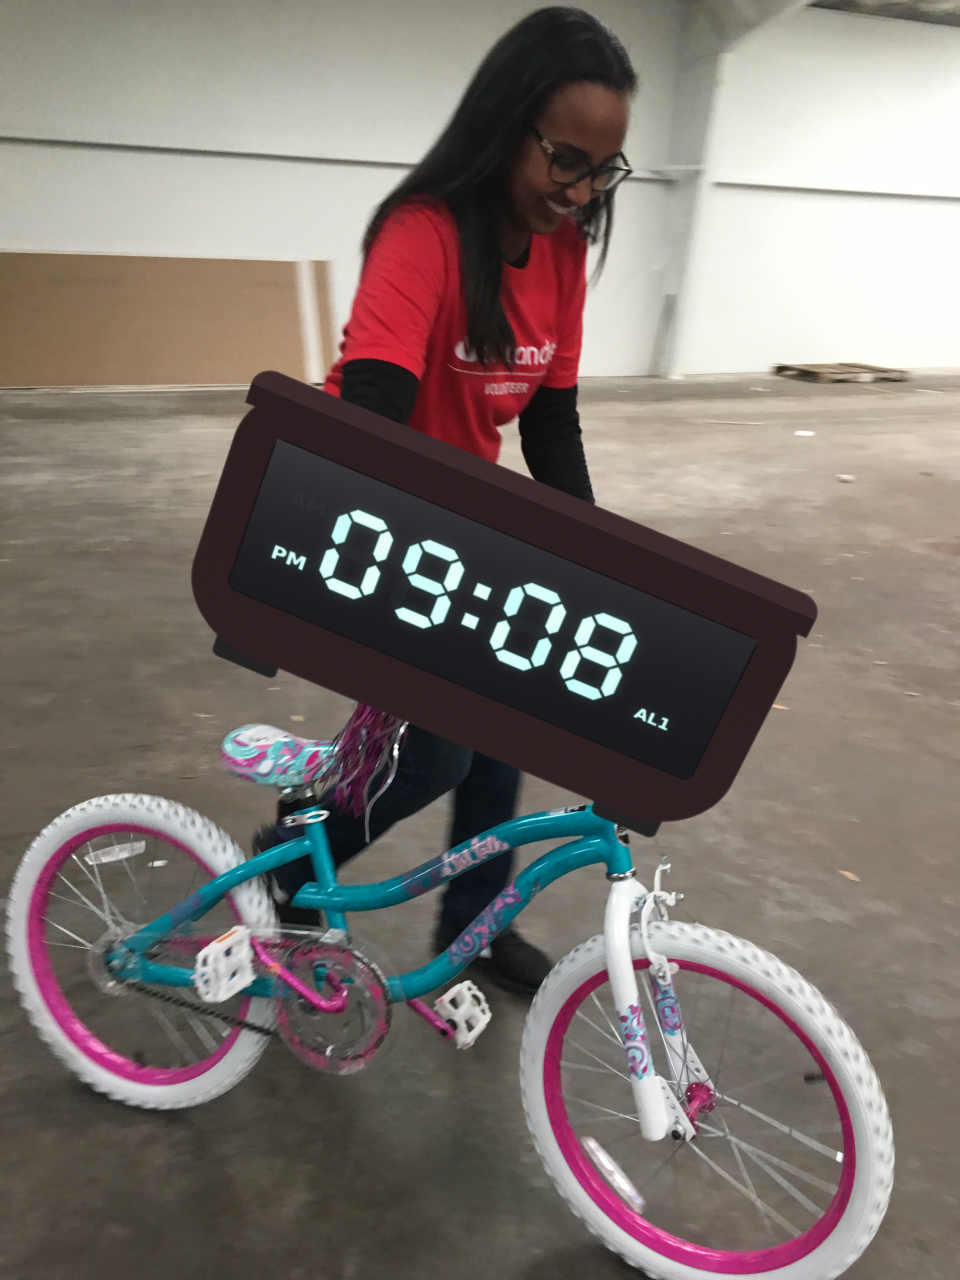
**9:08**
